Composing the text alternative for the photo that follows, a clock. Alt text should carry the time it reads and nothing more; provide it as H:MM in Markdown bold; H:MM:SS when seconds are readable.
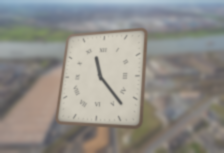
**11:23**
